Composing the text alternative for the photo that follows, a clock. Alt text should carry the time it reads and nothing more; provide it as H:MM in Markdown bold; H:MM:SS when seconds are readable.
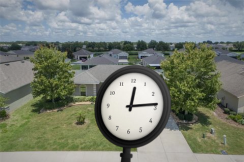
**12:14**
